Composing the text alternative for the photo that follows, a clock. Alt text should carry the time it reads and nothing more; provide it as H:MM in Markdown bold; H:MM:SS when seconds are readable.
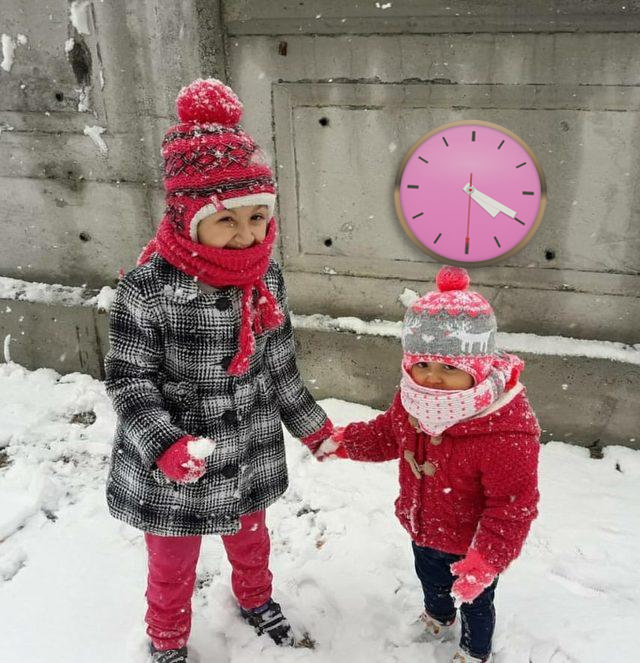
**4:19:30**
